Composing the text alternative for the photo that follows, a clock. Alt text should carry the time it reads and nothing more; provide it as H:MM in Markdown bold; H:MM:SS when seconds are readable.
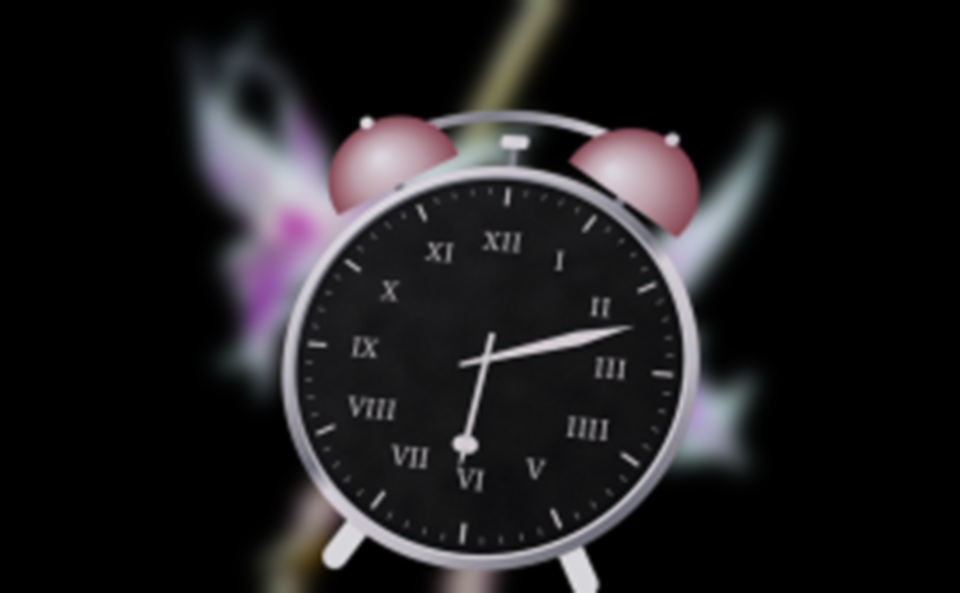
**6:12**
